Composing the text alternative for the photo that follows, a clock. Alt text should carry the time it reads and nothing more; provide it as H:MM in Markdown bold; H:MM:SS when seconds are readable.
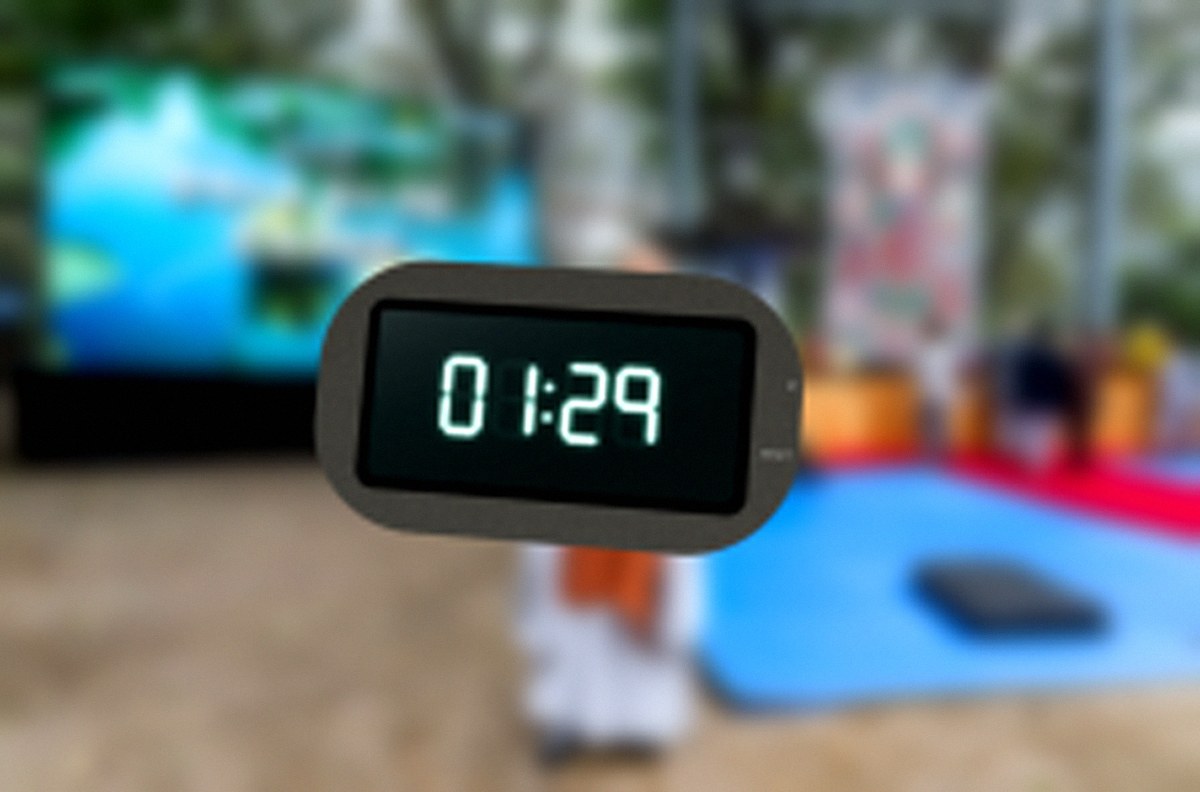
**1:29**
